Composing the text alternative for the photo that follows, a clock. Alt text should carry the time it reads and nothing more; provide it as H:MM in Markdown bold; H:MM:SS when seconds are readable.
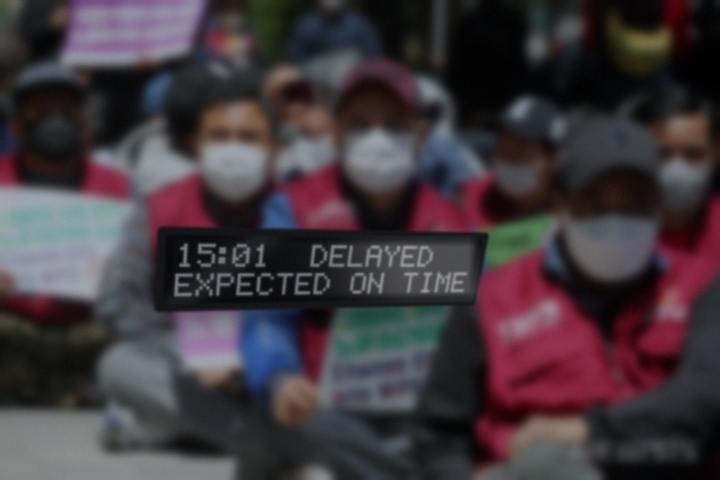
**15:01**
